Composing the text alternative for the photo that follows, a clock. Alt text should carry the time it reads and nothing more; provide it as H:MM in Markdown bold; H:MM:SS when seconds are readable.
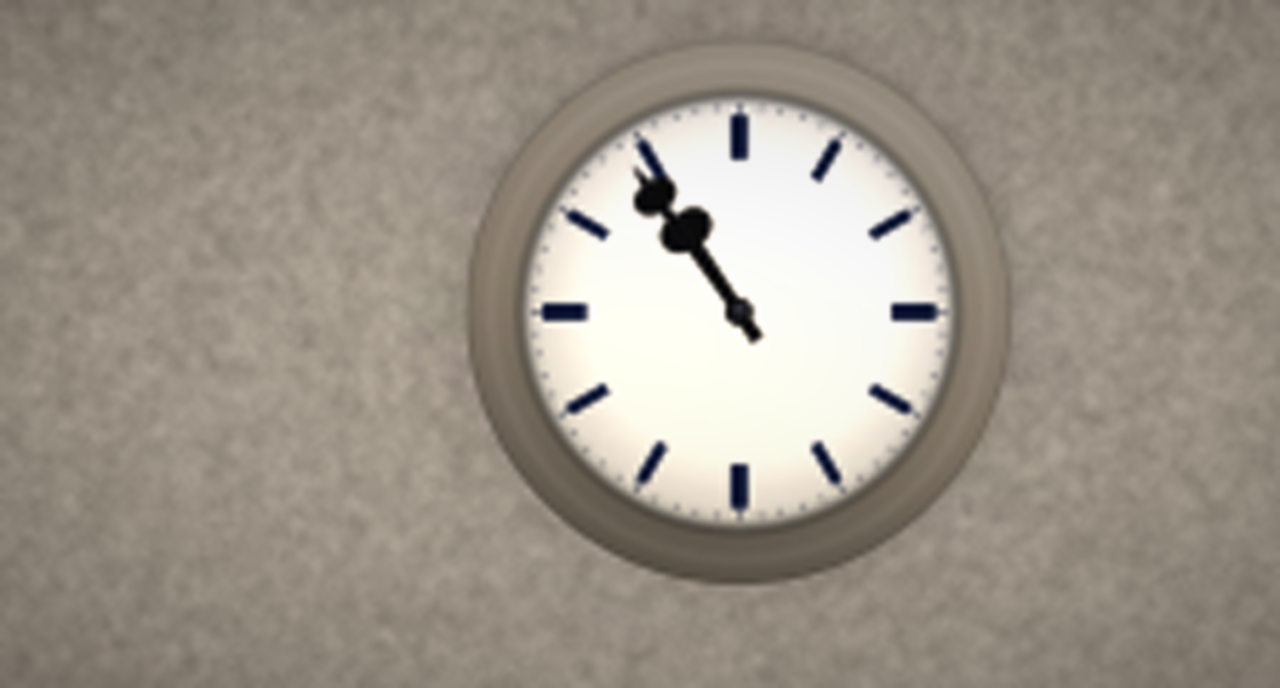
**10:54**
